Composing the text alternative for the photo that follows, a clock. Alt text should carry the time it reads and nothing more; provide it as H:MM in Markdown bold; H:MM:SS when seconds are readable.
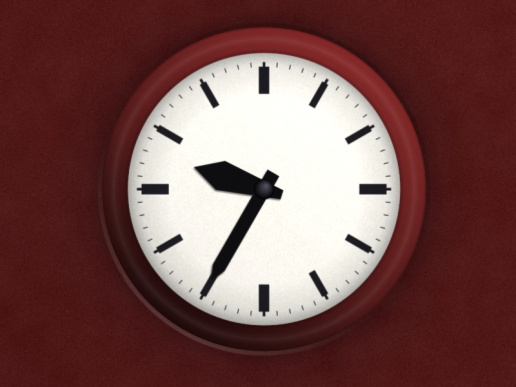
**9:35**
